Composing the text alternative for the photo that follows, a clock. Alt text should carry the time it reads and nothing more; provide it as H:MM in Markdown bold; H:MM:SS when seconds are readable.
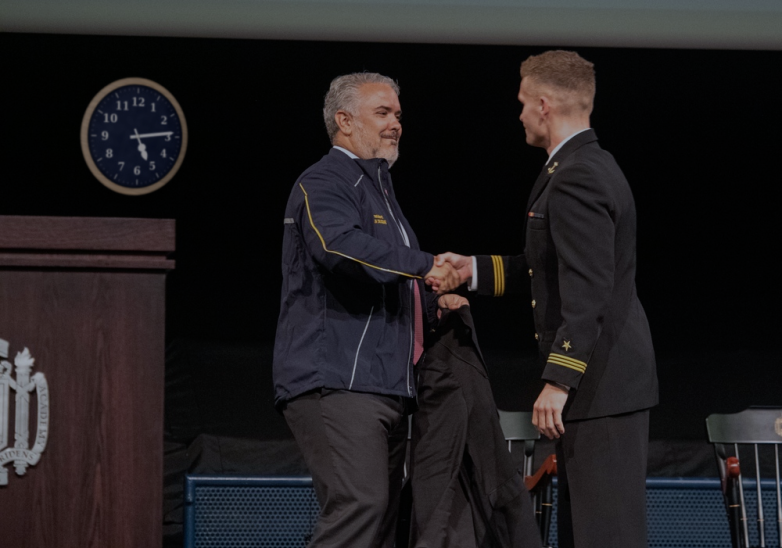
**5:14**
